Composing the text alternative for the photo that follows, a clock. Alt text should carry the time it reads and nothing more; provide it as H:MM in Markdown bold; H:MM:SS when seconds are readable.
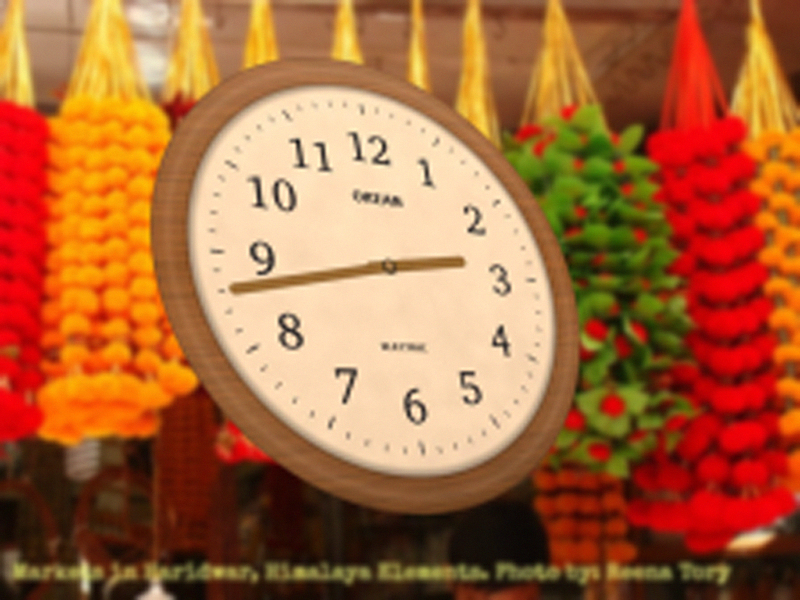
**2:43**
